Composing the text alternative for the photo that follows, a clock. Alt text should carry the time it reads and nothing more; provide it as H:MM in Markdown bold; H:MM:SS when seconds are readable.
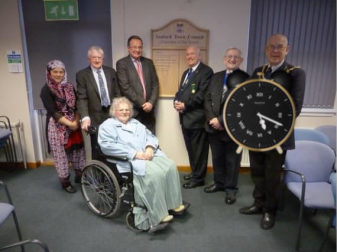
**5:19**
